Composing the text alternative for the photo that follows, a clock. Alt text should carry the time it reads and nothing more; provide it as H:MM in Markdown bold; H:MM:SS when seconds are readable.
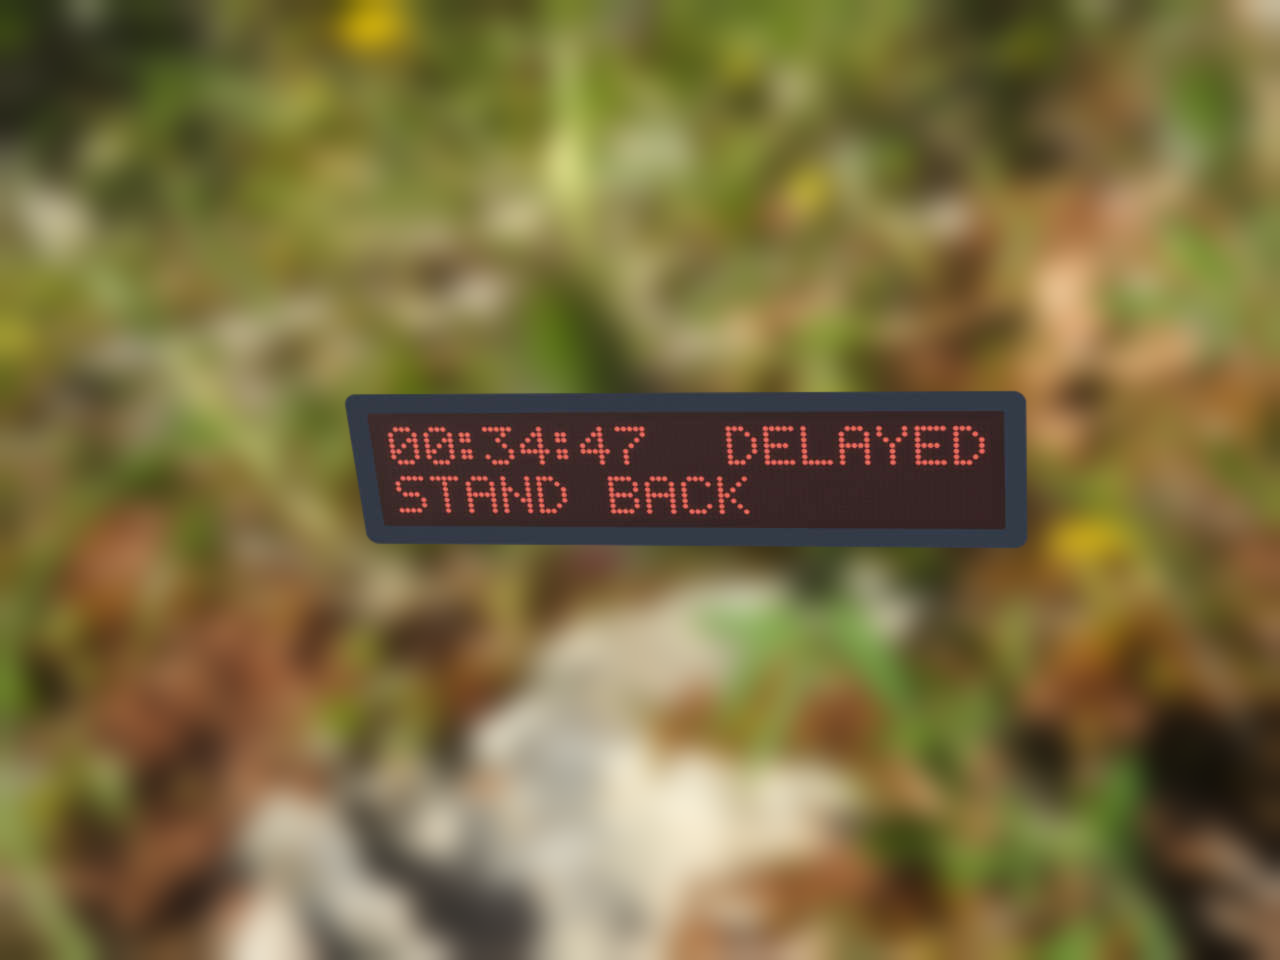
**0:34:47**
